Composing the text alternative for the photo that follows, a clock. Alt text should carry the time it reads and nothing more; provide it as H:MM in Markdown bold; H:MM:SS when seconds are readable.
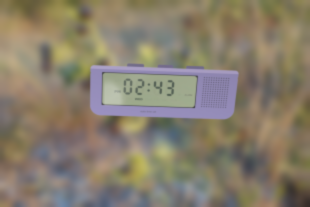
**2:43**
